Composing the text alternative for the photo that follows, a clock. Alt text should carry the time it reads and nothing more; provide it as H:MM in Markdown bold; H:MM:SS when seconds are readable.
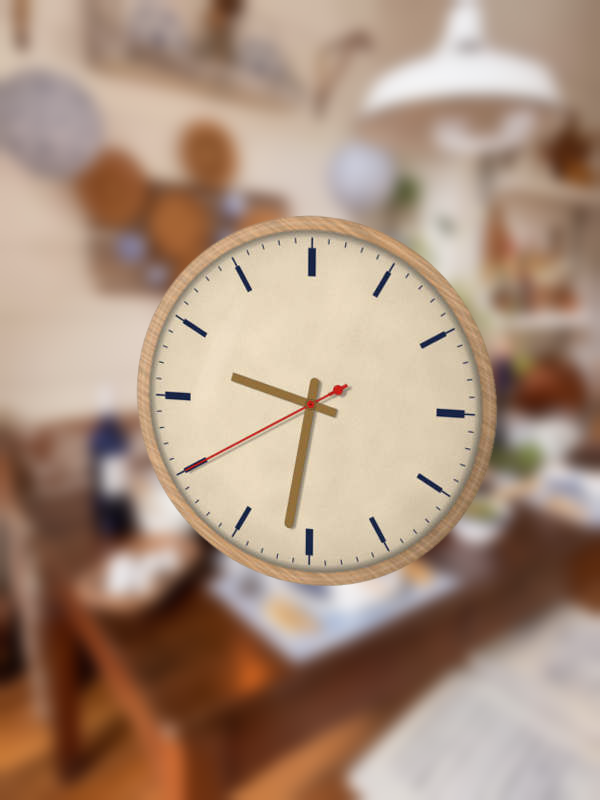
**9:31:40**
